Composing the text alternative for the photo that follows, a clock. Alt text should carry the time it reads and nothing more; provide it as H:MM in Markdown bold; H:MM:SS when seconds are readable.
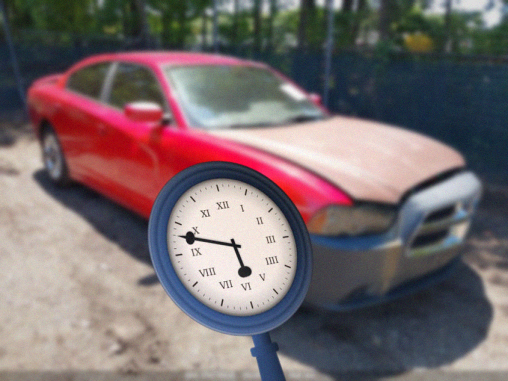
**5:48**
